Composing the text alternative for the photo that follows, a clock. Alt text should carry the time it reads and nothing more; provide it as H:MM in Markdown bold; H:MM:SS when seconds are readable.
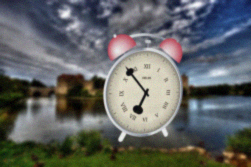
**6:53**
